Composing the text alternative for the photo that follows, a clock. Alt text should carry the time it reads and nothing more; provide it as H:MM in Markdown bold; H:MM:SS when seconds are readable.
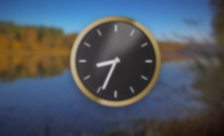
**8:34**
